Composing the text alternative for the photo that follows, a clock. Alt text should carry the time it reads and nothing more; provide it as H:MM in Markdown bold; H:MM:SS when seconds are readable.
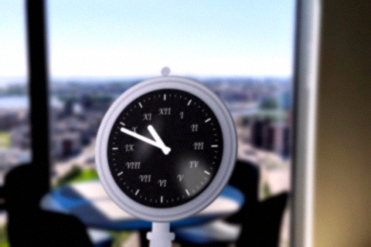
**10:49**
